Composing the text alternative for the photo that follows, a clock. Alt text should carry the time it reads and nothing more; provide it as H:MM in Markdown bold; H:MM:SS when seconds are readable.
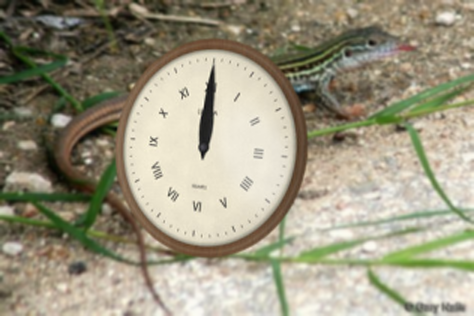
**12:00**
